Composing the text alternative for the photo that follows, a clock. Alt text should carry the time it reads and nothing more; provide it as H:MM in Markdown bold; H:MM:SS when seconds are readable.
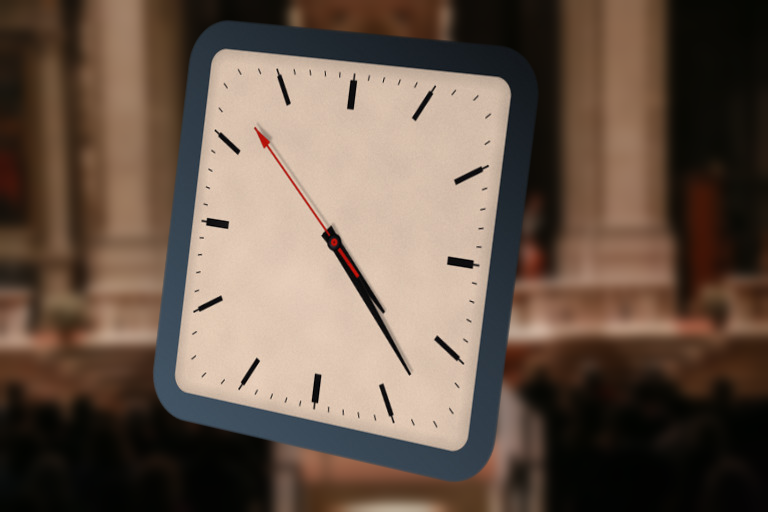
**4:22:52**
